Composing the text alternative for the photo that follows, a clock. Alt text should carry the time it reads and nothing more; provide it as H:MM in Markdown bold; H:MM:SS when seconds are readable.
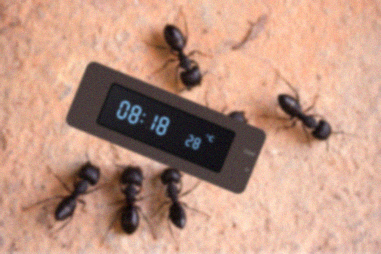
**8:18**
